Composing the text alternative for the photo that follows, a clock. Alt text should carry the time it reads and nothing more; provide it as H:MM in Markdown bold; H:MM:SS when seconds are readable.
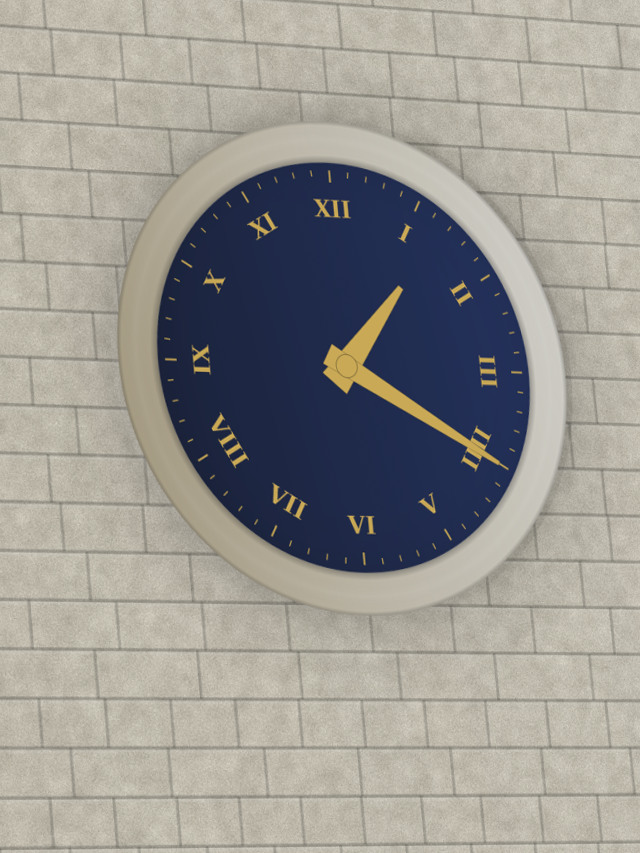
**1:20**
